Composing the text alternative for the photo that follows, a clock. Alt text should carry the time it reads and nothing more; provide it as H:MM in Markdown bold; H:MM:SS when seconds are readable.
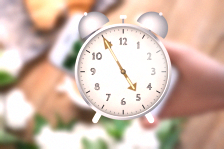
**4:55**
